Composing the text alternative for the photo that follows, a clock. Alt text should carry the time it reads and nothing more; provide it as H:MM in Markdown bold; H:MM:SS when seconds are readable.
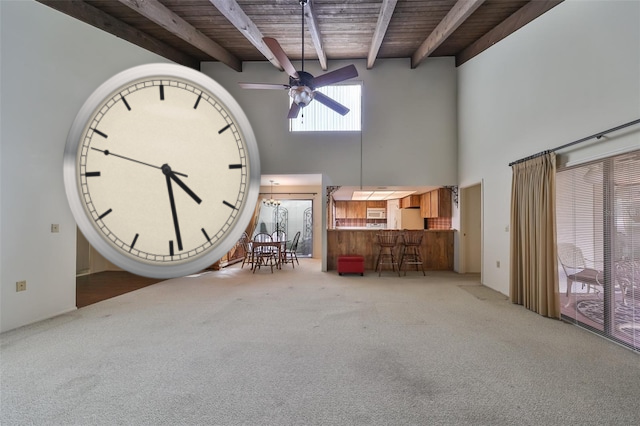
**4:28:48**
